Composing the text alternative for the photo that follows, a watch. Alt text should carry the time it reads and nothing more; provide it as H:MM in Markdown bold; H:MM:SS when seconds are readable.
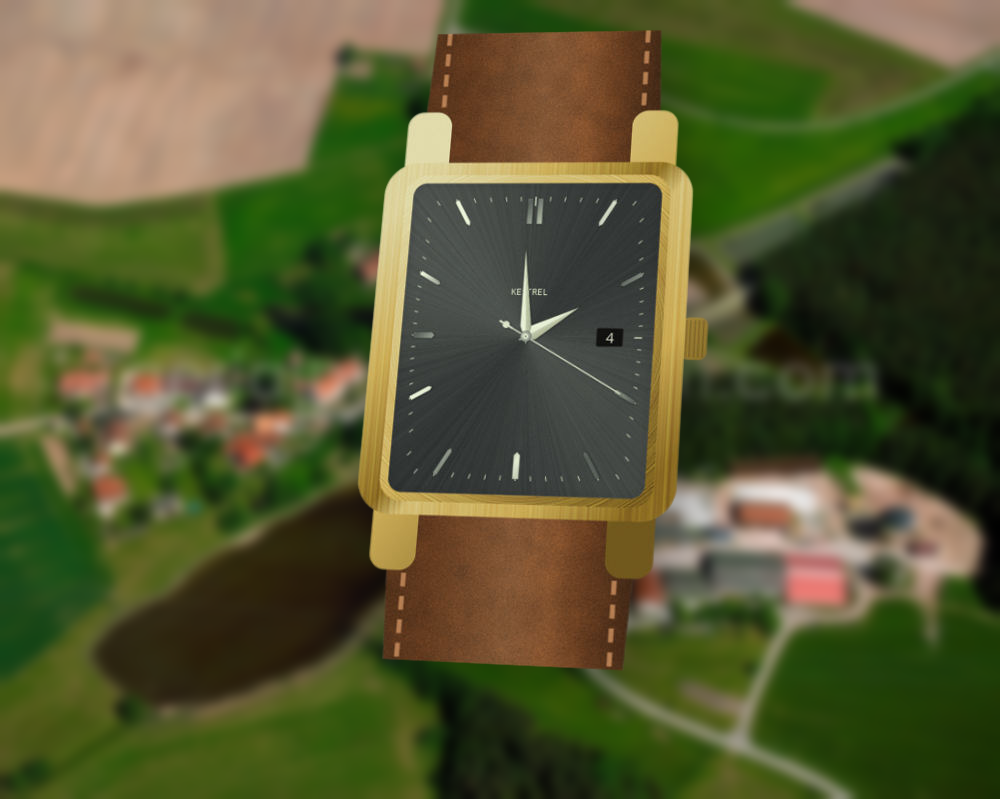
**1:59:20**
